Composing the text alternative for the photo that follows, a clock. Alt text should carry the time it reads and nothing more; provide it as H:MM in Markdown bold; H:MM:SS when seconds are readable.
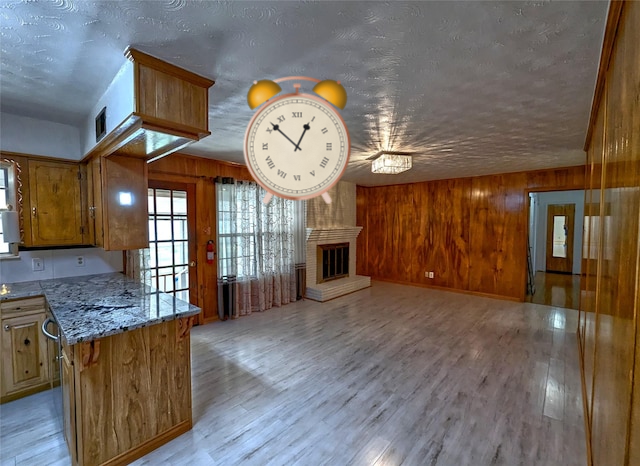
**12:52**
